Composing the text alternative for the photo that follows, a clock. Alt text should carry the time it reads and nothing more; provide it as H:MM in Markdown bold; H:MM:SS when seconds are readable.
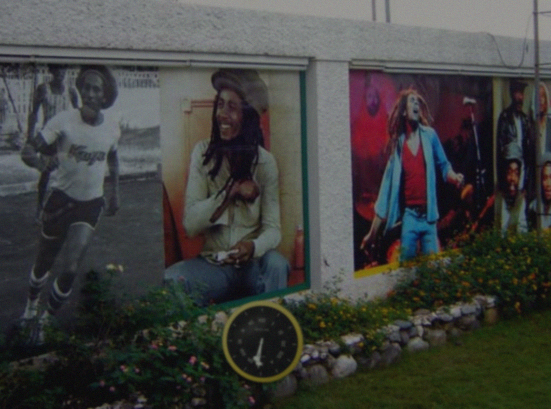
**6:31**
